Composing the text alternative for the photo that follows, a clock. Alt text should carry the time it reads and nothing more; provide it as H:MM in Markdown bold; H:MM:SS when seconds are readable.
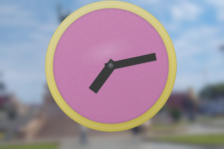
**7:13**
